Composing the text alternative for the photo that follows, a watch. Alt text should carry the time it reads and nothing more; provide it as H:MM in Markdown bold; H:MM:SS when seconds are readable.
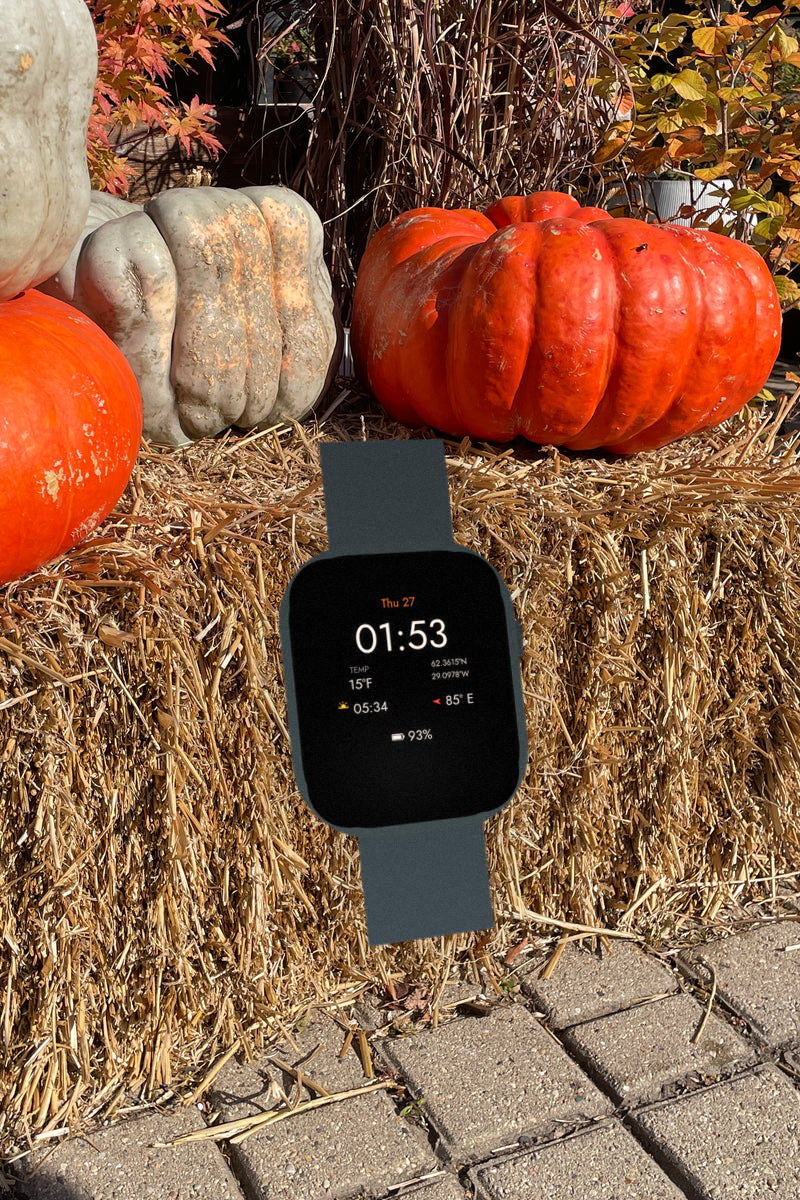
**1:53**
